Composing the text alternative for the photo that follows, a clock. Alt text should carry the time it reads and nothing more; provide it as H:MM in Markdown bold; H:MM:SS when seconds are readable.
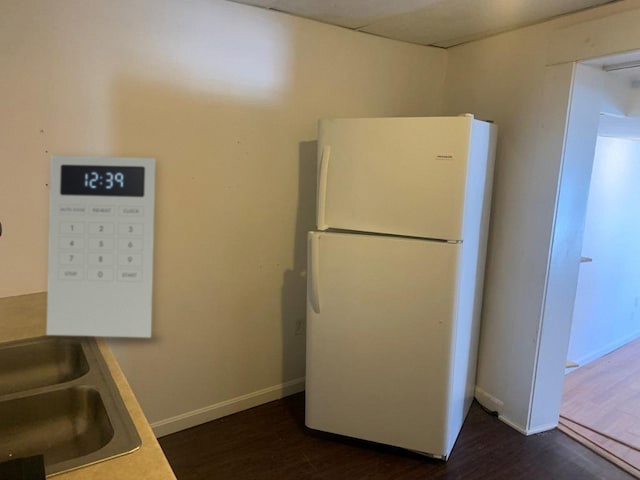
**12:39**
